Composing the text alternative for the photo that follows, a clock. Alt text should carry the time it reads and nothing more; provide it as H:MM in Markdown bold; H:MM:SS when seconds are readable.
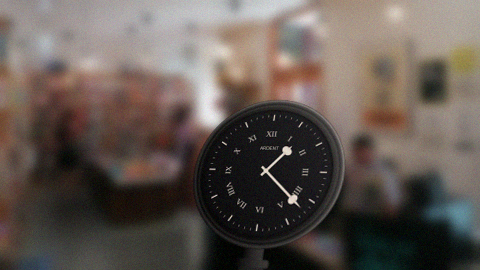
**1:22**
